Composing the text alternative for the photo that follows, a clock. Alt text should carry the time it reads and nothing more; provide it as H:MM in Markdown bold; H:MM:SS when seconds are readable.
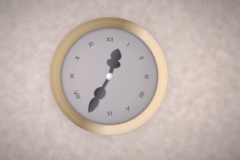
**12:35**
